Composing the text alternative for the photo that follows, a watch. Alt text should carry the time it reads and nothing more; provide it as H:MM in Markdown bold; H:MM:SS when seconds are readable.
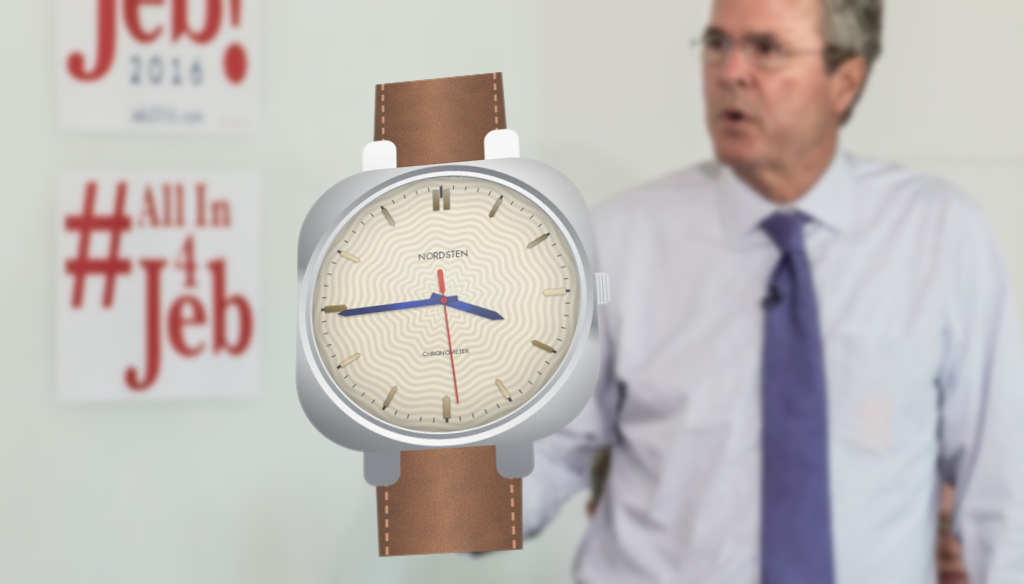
**3:44:29**
